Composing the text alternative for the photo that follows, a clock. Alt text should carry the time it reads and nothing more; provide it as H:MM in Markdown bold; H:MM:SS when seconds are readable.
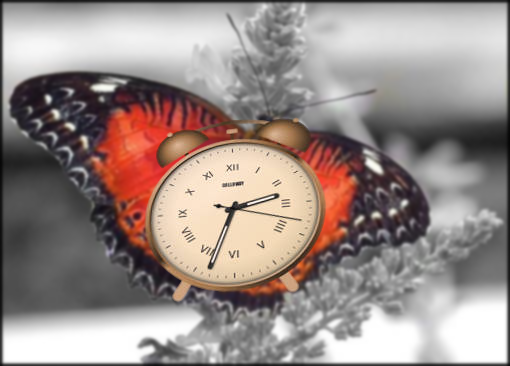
**2:33:18**
